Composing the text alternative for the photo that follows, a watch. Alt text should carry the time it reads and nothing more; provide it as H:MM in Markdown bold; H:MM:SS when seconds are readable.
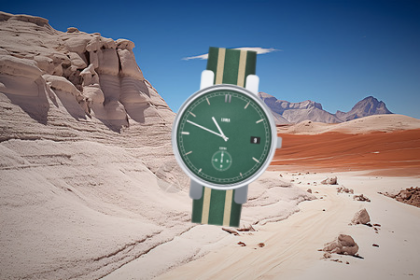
**10:48**
